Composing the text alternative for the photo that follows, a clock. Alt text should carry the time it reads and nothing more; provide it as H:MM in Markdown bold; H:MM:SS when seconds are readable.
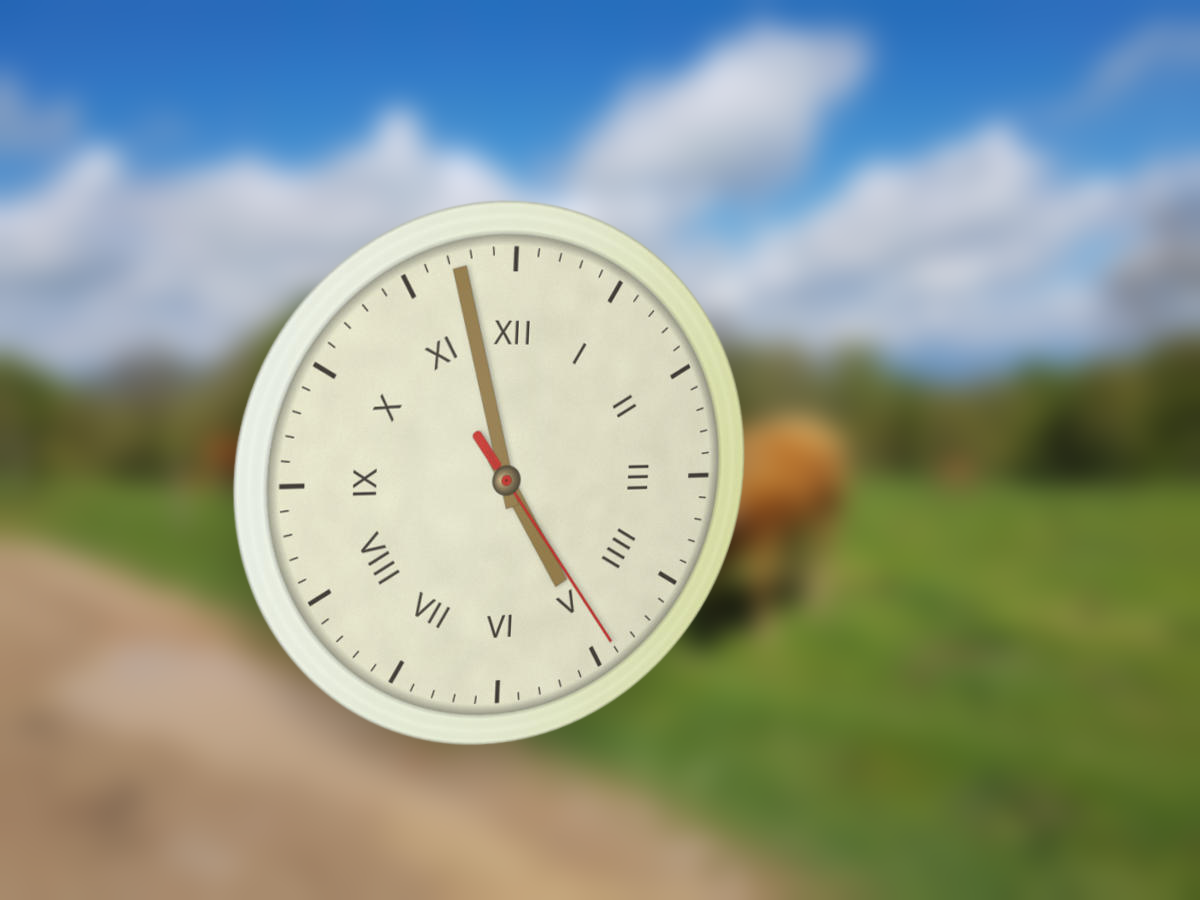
**4:57:24**
